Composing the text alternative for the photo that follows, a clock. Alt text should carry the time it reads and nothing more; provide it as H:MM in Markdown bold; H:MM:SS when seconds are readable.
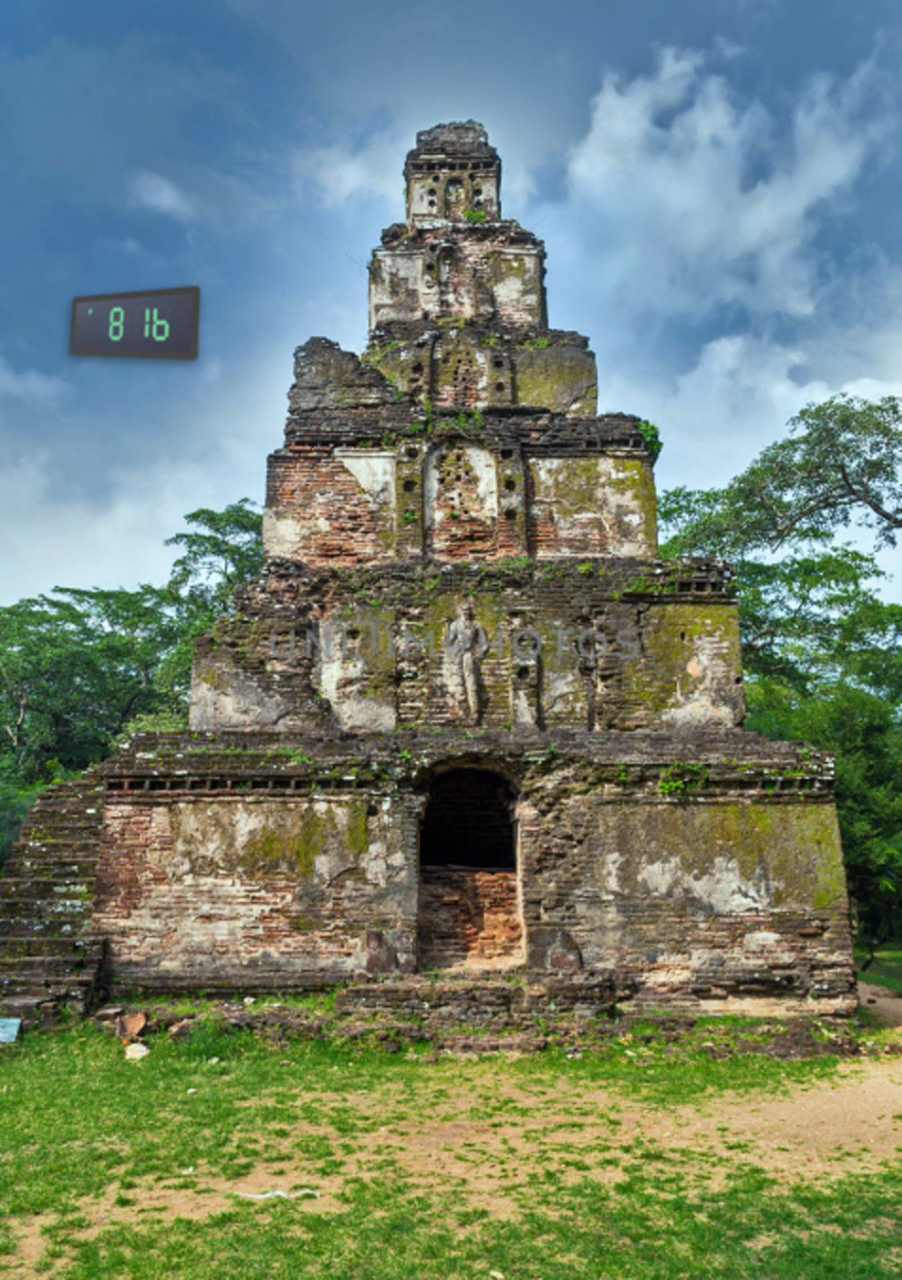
**8:16**
